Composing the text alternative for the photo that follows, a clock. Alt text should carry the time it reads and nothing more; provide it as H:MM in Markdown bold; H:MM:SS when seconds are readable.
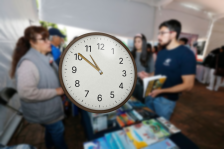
**10:51**
